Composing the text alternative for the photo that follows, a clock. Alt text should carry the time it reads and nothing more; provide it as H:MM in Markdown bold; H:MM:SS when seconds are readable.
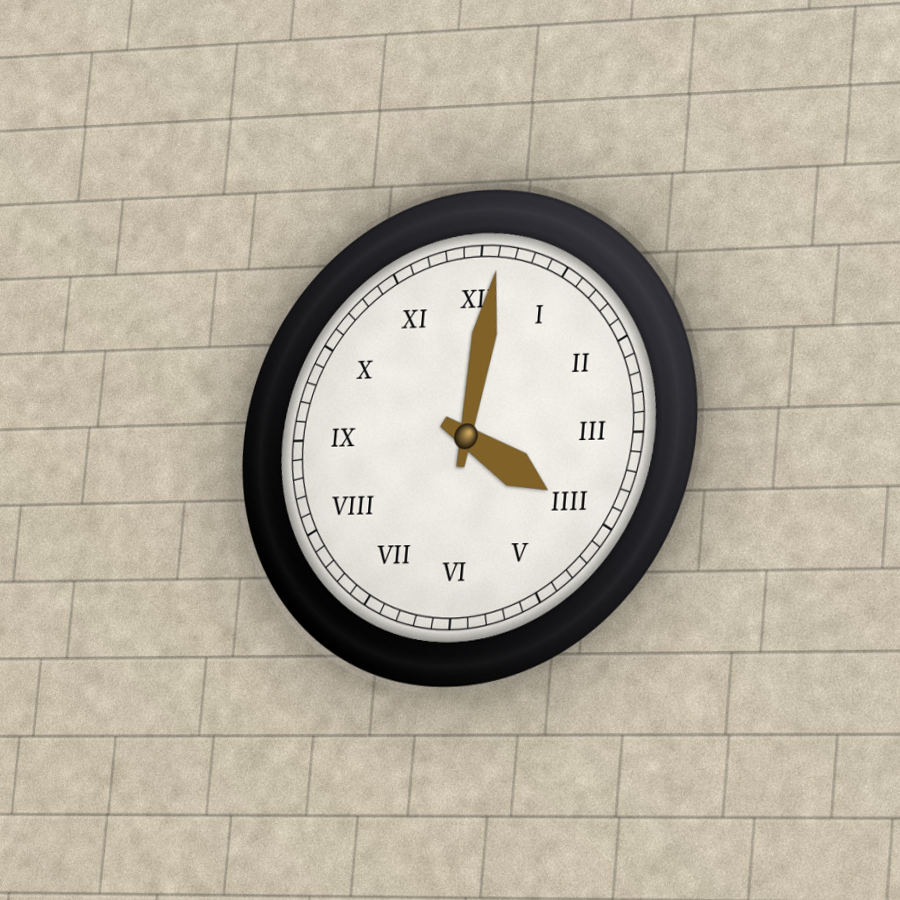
**4:01**
